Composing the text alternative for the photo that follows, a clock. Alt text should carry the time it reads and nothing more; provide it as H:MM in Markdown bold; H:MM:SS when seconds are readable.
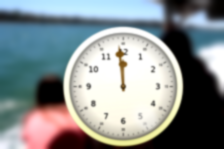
**11:59**
